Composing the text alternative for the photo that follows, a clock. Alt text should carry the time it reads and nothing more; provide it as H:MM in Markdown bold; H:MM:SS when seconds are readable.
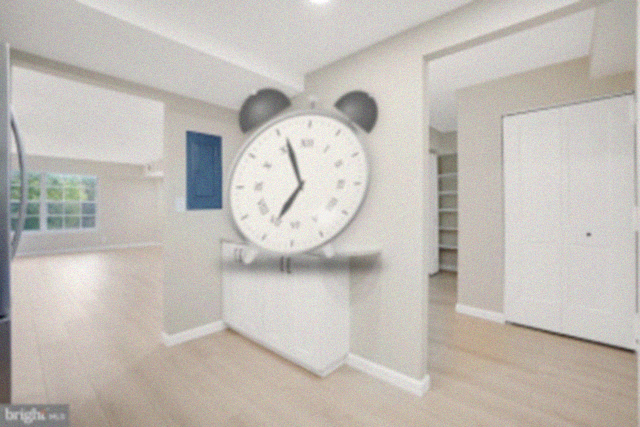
**6:56**
